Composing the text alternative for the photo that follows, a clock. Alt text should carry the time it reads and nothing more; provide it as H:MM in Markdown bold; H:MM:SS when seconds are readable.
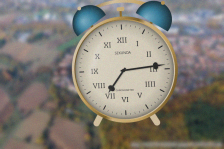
**7:14**
